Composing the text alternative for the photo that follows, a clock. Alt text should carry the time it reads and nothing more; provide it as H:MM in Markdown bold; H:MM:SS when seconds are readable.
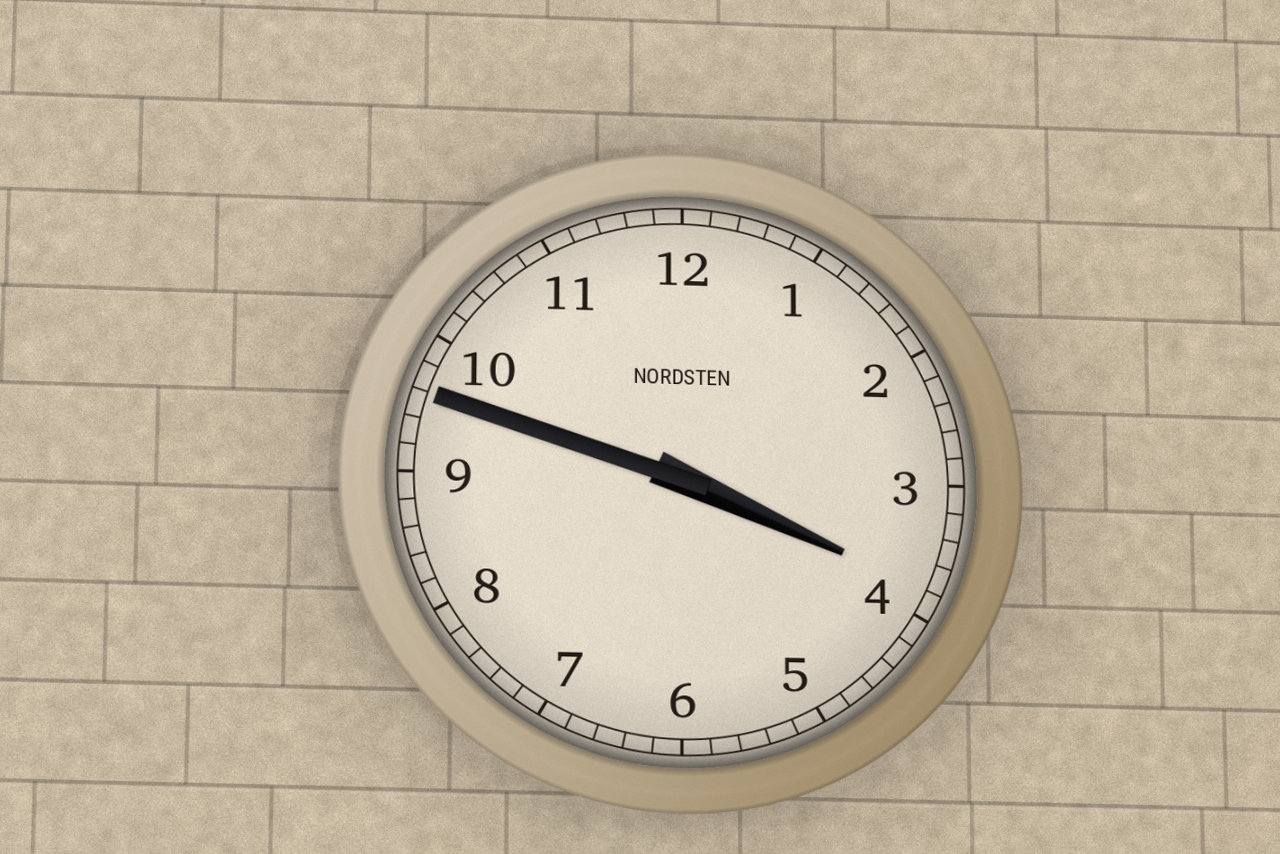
**3:48**
